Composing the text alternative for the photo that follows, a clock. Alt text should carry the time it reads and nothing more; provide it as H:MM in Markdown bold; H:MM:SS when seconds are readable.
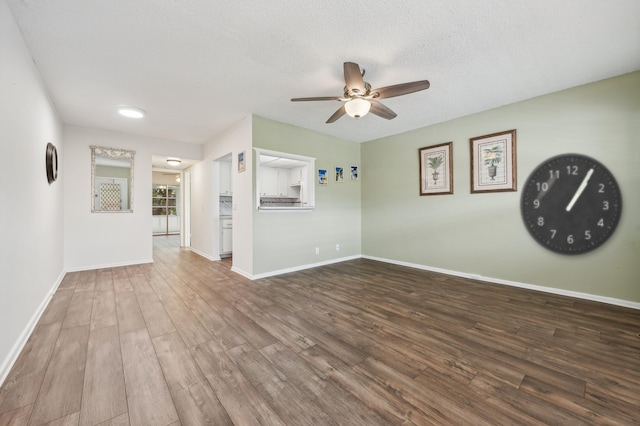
**1:05**
